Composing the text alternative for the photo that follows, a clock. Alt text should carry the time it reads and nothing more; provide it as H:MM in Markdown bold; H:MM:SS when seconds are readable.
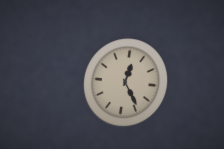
**12:24**
